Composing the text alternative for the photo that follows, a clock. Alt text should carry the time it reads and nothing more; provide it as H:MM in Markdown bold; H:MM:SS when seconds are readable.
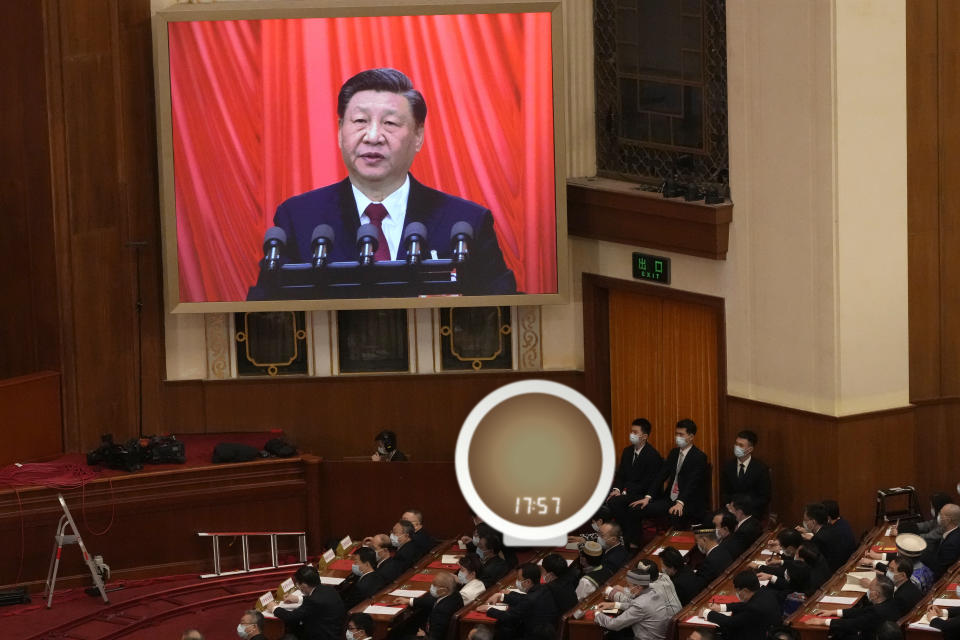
**17:57**
